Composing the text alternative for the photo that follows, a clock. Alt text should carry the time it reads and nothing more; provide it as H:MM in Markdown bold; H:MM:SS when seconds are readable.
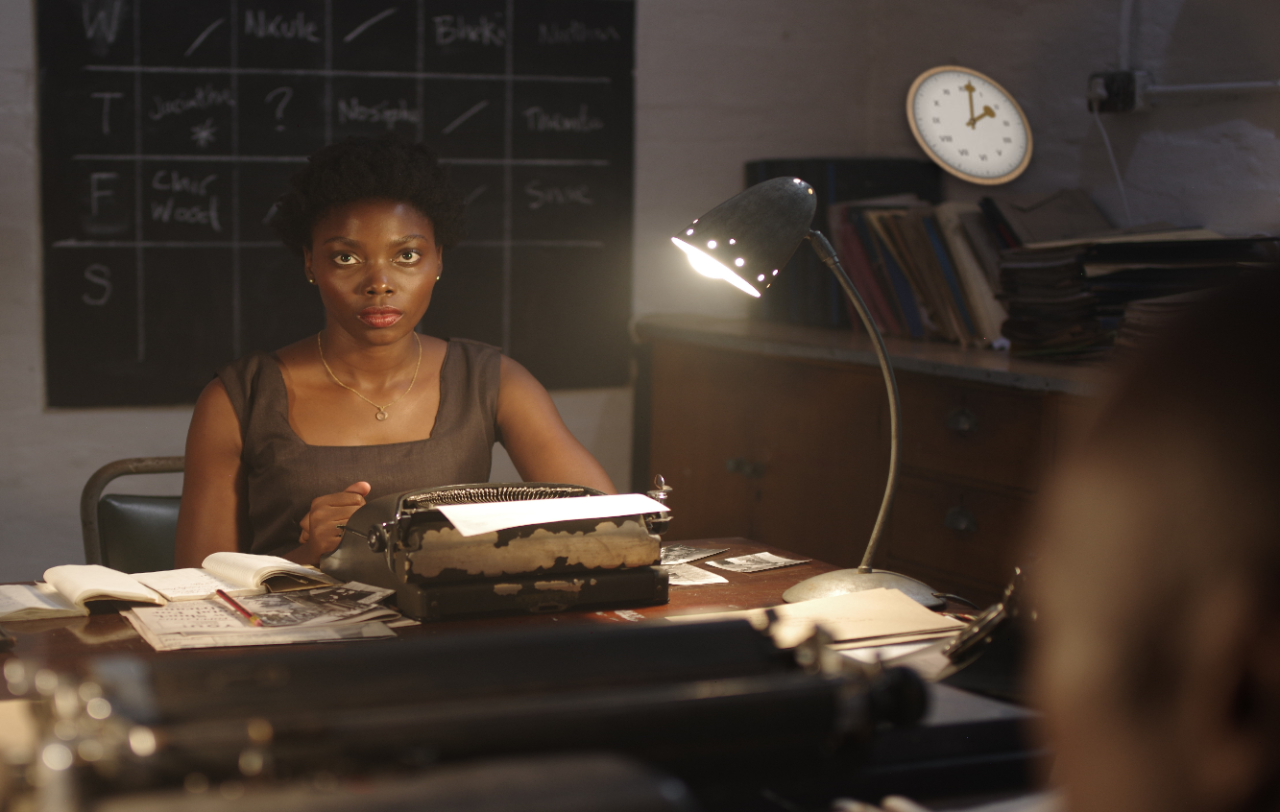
**2:02**
